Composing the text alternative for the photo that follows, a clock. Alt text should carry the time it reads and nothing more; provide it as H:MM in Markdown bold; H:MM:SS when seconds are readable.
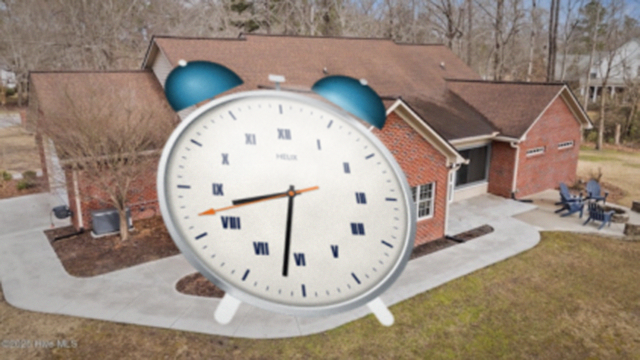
**8:31:42**
